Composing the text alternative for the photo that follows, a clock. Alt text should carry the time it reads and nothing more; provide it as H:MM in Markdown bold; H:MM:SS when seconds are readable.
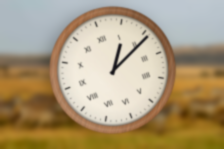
**1:11**
